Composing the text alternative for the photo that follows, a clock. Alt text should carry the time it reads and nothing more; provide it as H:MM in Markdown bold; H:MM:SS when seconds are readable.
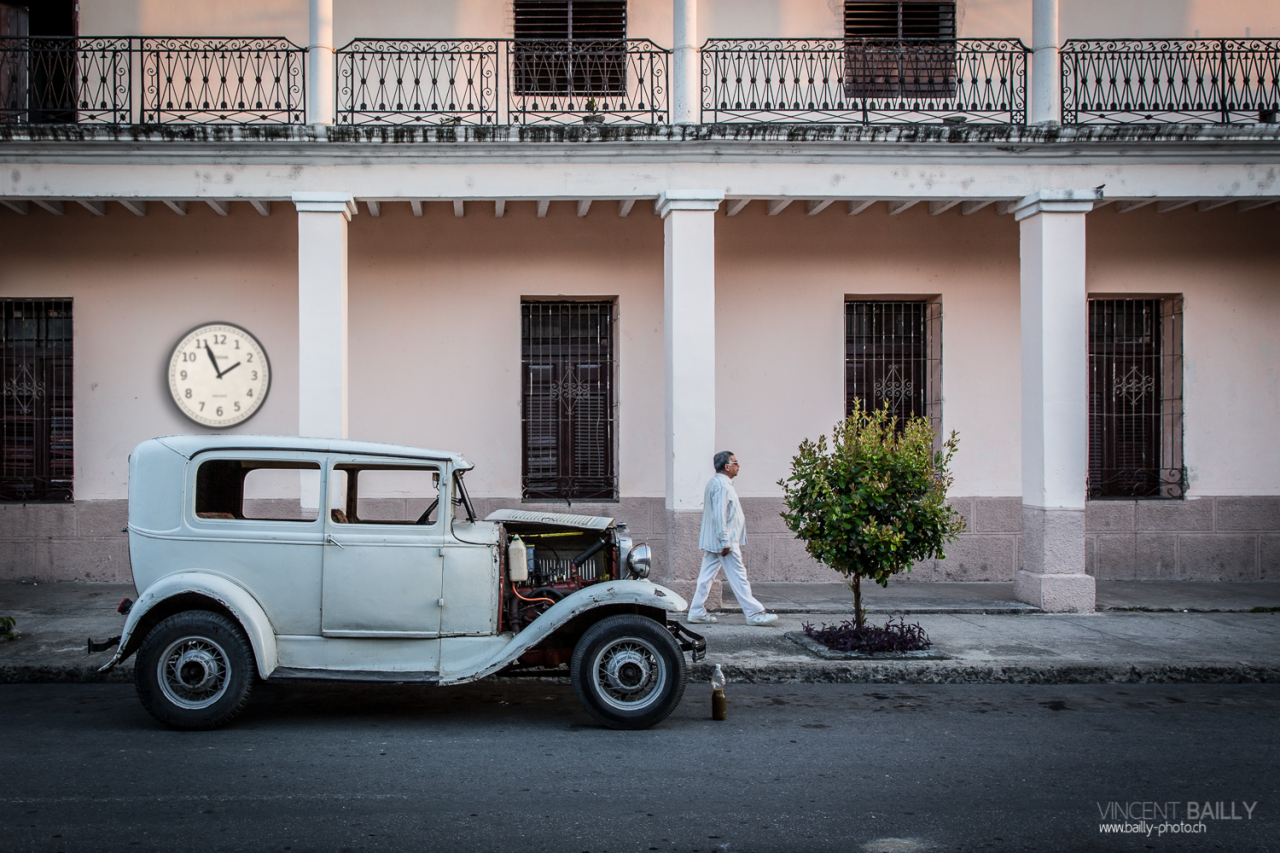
**1:56**
